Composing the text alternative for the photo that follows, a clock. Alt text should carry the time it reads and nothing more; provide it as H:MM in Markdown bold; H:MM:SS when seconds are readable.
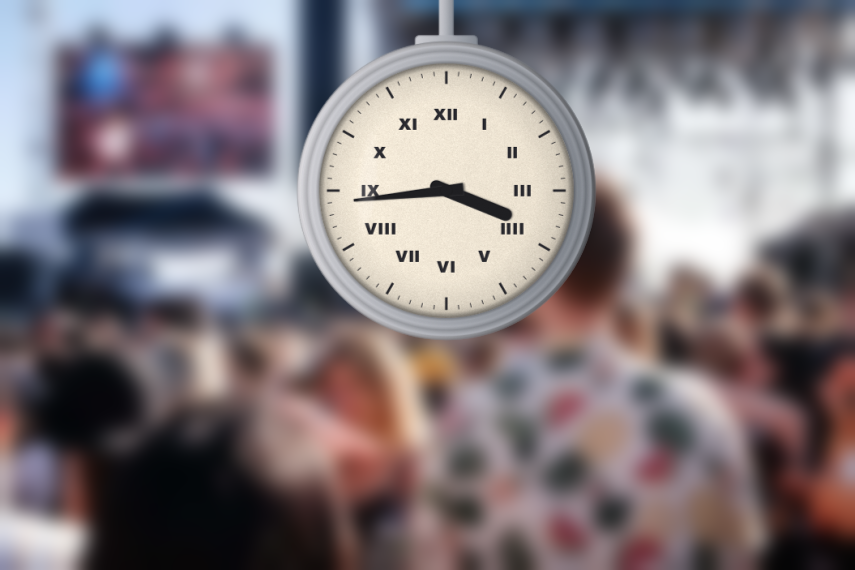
**3:44**
